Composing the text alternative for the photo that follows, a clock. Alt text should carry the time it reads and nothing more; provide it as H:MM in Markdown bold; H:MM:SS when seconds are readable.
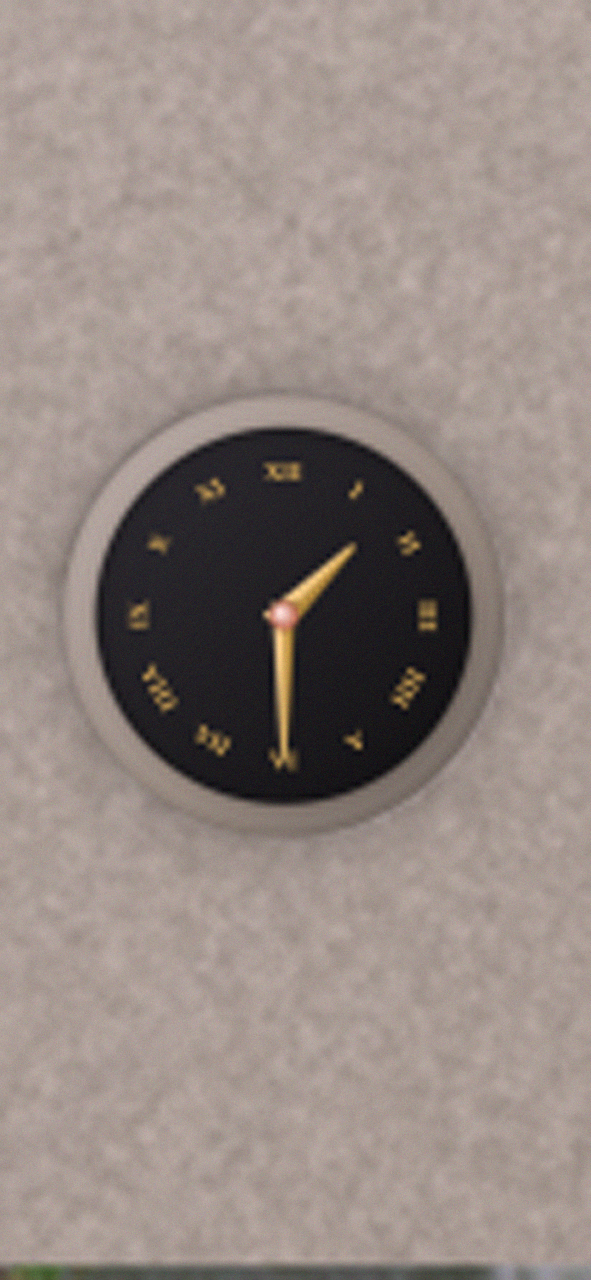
**1:30**
